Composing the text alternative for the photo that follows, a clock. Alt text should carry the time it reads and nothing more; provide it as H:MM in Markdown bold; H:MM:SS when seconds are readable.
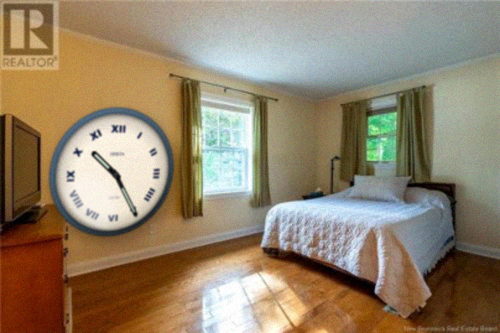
**10:25**
